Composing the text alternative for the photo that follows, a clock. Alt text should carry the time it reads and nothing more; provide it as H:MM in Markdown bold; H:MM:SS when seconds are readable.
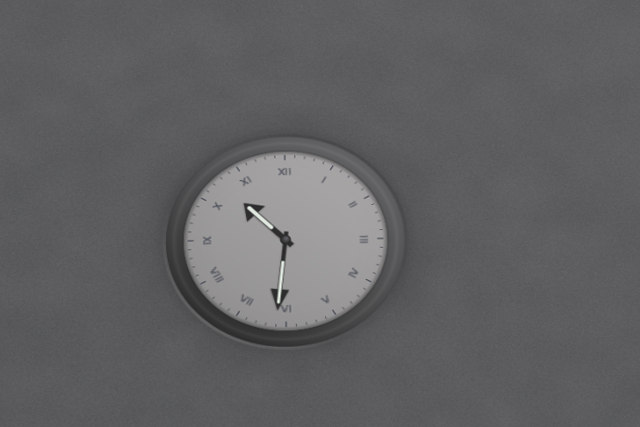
**10:31**
